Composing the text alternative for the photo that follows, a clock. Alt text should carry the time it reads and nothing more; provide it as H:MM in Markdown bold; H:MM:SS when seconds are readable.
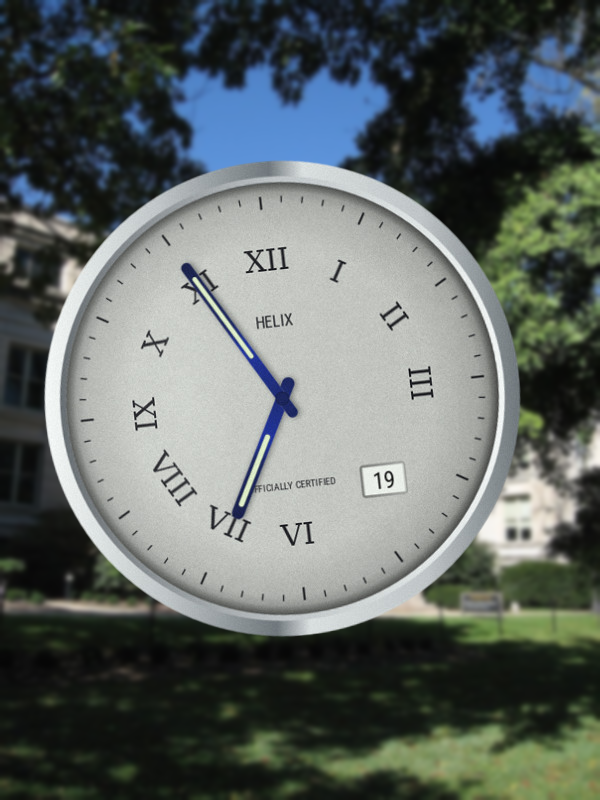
**6:55**
